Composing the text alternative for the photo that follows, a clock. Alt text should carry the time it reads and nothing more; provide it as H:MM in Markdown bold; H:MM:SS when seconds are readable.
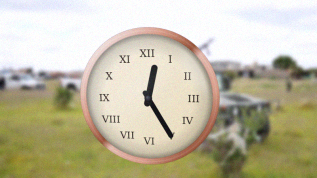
**12:25**
